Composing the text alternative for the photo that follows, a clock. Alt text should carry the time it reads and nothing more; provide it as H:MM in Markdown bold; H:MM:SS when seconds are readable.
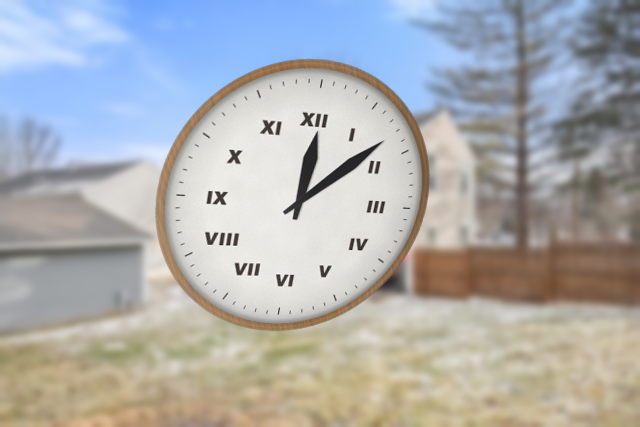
**12:08**
